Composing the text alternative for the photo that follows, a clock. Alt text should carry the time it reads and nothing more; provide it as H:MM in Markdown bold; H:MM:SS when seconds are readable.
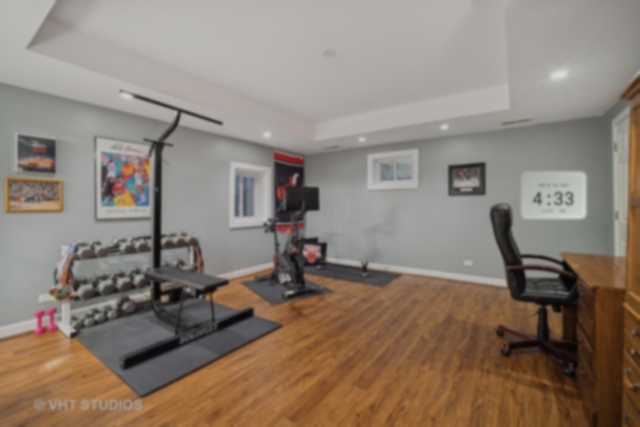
**4:33**
